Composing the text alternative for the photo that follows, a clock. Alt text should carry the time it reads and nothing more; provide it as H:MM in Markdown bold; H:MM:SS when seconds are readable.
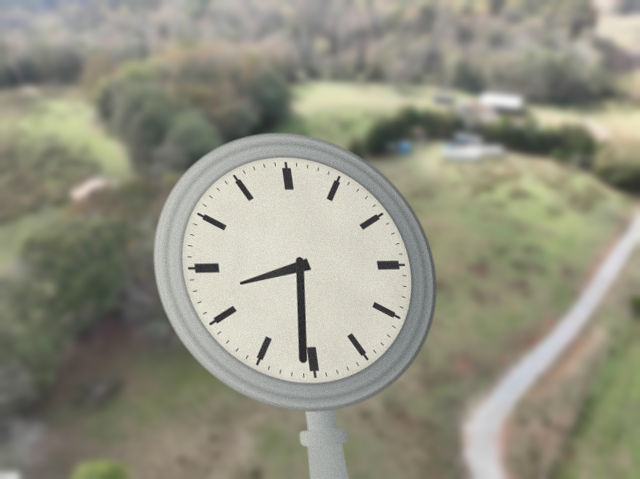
**8:31**
